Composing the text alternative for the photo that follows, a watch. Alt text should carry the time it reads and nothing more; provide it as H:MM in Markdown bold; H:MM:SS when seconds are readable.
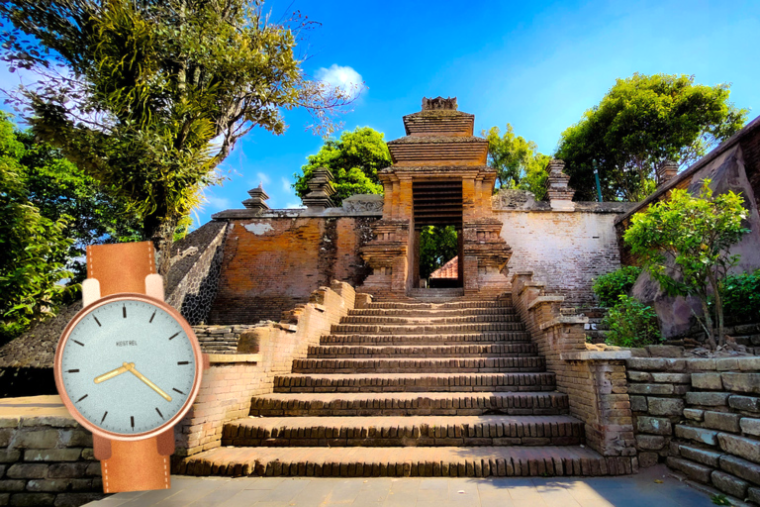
**8:22**
